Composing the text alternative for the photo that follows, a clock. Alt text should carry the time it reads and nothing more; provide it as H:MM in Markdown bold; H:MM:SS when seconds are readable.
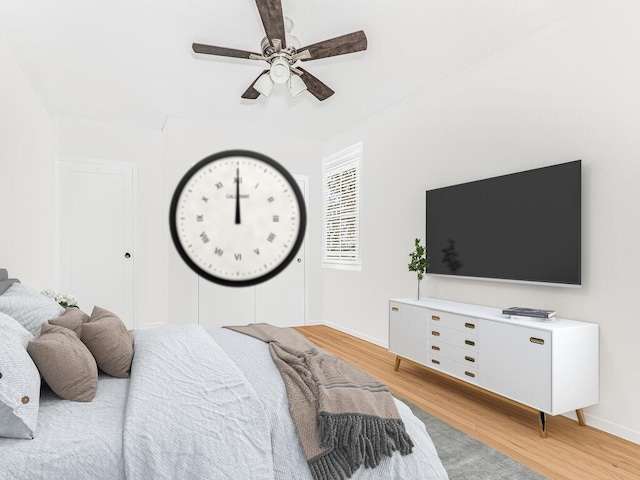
**12:00**
